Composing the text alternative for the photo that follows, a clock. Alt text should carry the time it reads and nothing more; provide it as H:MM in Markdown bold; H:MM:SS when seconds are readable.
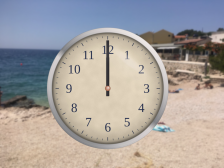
**12:00**
